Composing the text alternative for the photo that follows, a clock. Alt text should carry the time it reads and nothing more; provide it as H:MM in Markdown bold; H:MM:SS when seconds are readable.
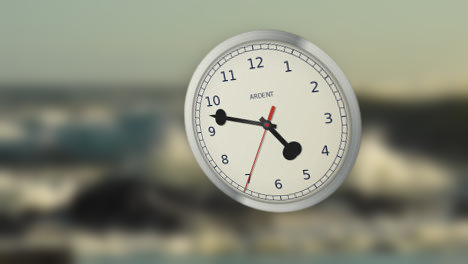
**4:47:35**
